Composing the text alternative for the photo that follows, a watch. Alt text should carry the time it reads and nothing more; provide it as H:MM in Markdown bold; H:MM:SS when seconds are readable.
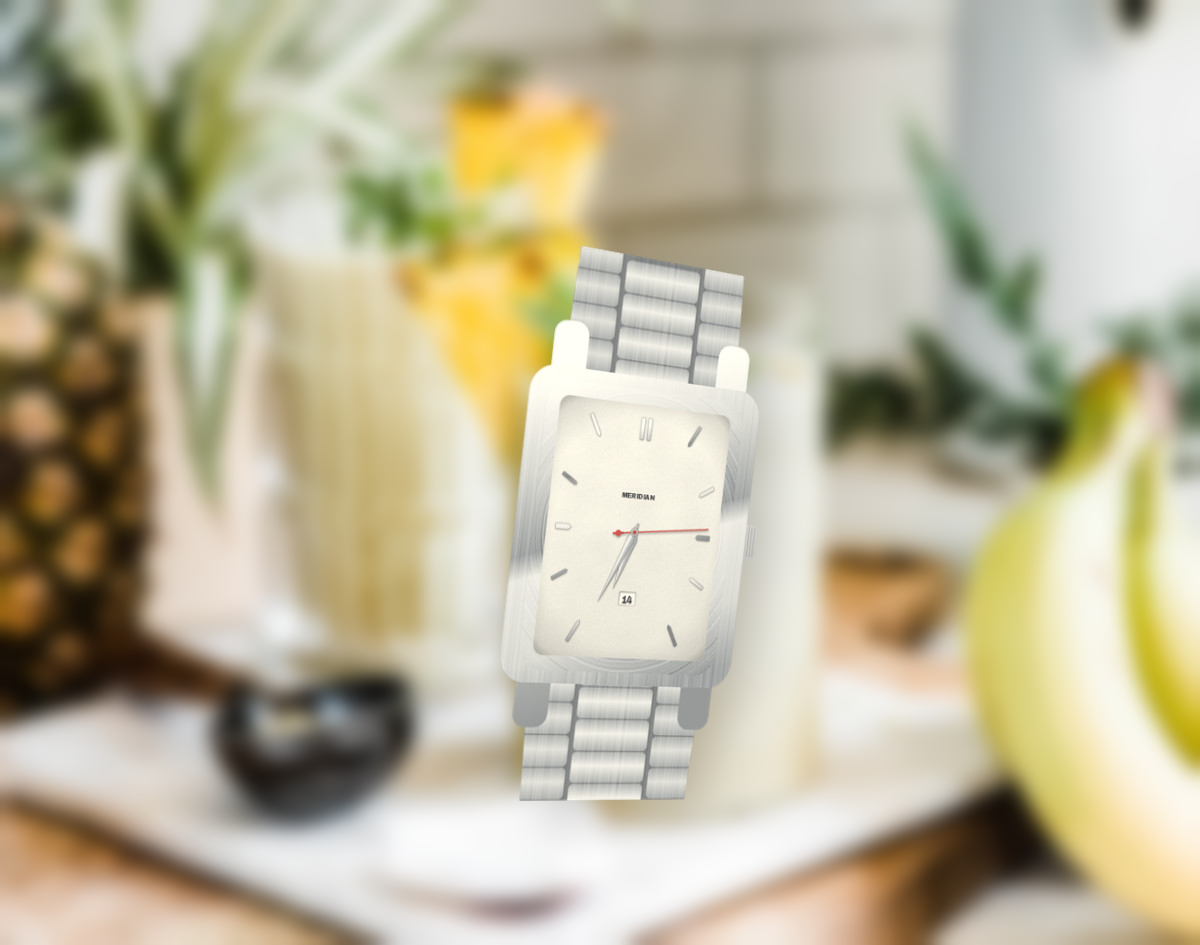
**6:34:14**
